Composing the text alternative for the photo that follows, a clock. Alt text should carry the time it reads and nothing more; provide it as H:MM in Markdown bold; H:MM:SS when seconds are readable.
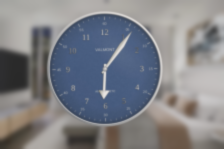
**6:06**
